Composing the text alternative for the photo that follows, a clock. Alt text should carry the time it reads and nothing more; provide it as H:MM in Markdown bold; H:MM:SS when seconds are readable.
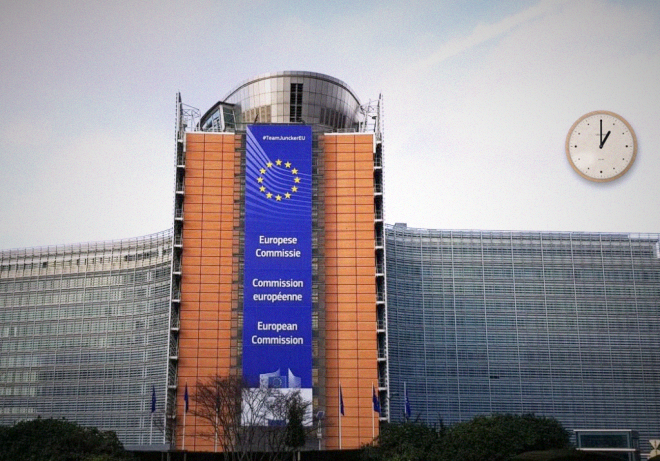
**1:00**
